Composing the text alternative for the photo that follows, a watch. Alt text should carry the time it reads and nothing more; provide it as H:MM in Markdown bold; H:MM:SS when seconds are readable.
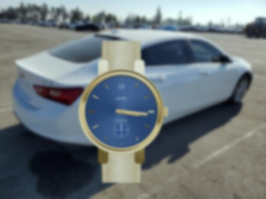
**3:16**
